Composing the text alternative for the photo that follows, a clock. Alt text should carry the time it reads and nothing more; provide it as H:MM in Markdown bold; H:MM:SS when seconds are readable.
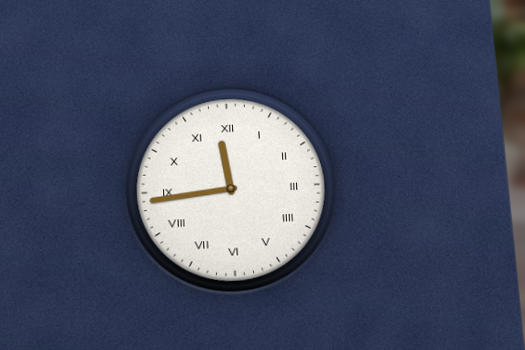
**11:44**
